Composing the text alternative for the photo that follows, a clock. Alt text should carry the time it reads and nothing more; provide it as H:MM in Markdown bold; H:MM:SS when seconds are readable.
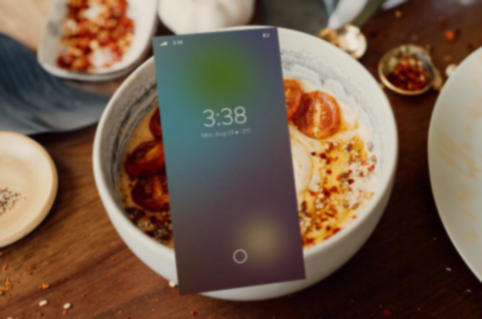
**3:38**
